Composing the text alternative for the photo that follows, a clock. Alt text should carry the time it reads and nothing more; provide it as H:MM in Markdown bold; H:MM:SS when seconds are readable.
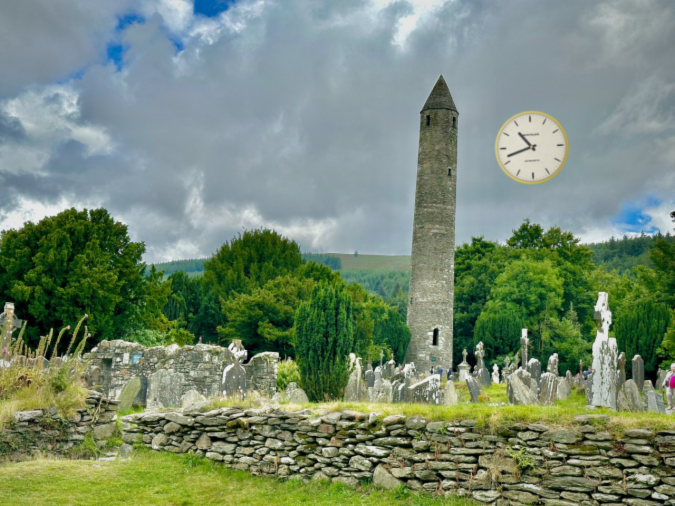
**10:42**
